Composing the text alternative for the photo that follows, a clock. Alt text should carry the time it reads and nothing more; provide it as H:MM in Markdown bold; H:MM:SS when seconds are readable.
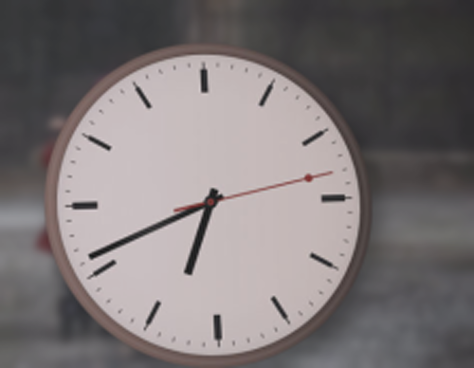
**6:41:13**
